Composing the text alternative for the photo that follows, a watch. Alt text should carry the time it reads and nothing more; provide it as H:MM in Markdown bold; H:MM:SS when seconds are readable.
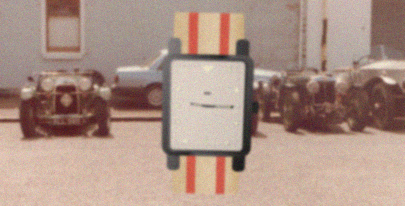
**9:15**
